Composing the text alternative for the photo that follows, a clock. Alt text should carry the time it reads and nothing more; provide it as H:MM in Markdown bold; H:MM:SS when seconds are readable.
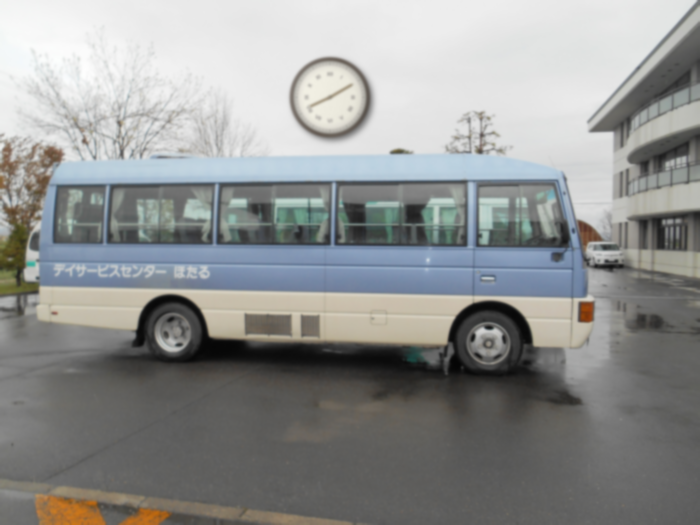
**8:10**
